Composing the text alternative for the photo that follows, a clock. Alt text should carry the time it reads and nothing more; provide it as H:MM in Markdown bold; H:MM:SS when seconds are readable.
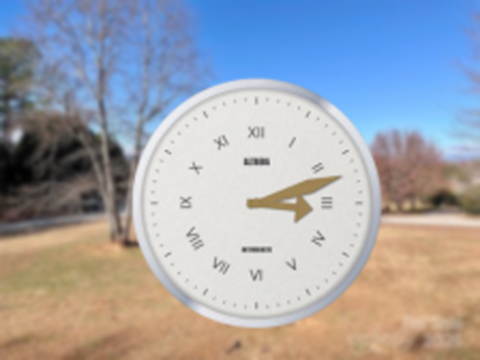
**3:12**
